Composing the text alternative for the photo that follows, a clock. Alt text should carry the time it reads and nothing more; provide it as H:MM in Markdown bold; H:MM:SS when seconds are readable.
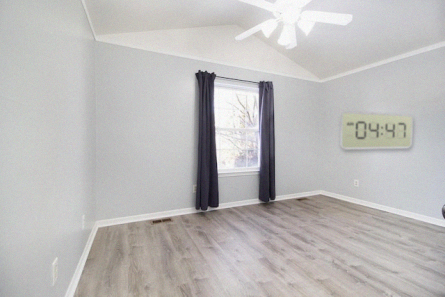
**4:47**
